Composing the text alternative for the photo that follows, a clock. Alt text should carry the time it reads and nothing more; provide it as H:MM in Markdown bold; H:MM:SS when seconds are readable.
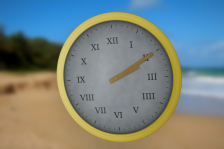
**2:10**
